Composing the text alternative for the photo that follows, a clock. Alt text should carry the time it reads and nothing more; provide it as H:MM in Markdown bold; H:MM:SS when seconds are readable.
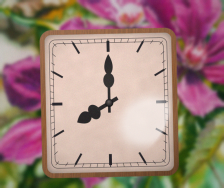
**8:00**
